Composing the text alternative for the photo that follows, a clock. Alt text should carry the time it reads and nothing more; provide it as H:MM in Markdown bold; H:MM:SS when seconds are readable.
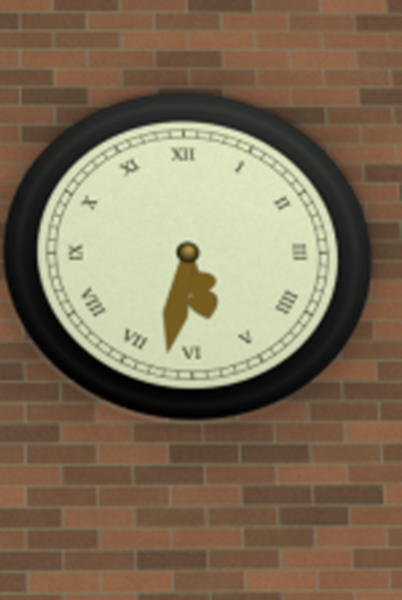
**5:32**
